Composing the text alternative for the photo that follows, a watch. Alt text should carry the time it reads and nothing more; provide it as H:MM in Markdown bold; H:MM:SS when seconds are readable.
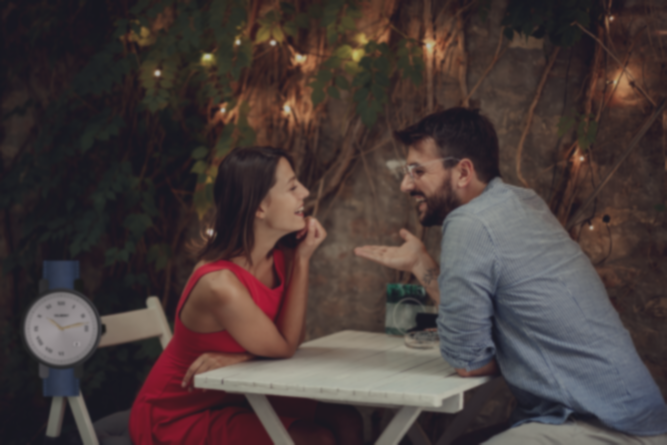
**10:13**
